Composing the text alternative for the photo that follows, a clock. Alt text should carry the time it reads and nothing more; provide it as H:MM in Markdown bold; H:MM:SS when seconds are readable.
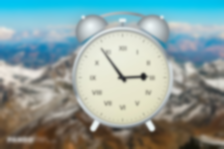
**2:54**
